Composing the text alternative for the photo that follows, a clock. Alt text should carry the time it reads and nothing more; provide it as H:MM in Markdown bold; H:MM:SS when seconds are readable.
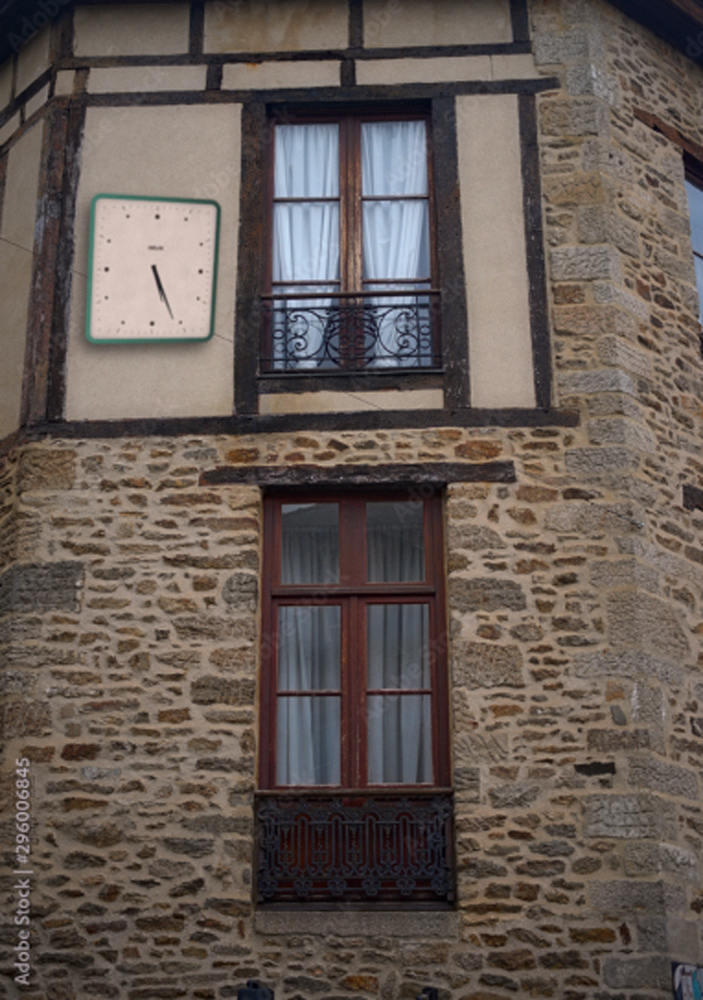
**5:26**
